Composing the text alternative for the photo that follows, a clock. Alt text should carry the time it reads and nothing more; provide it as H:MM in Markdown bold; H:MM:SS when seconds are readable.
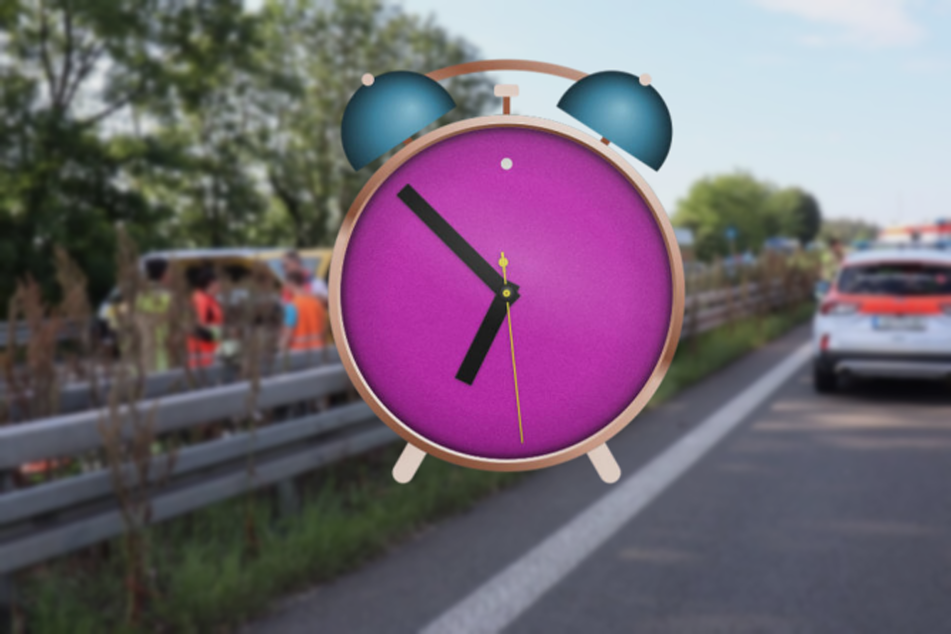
**6:52:29**
